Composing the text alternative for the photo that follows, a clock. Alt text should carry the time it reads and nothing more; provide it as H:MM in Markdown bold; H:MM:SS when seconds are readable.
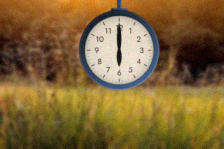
**6:00**
